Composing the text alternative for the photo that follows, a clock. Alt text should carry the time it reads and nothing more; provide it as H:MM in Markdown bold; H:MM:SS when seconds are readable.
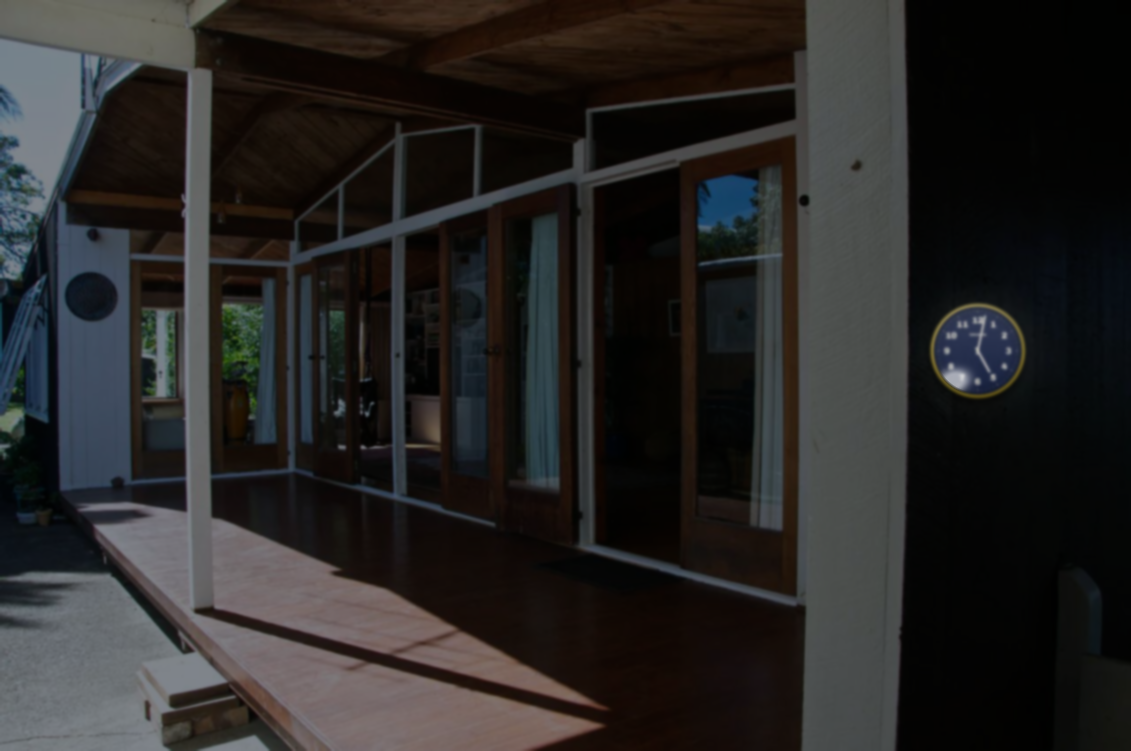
**5:02**
